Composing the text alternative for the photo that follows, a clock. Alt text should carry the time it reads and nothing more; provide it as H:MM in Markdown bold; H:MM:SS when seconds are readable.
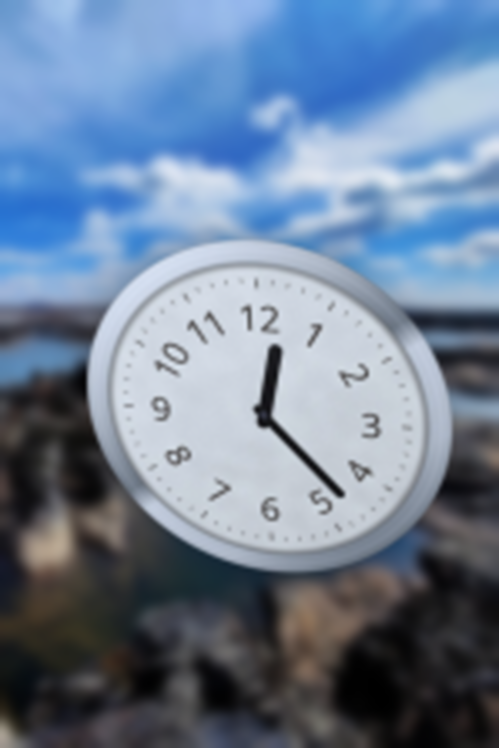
**12:23**
